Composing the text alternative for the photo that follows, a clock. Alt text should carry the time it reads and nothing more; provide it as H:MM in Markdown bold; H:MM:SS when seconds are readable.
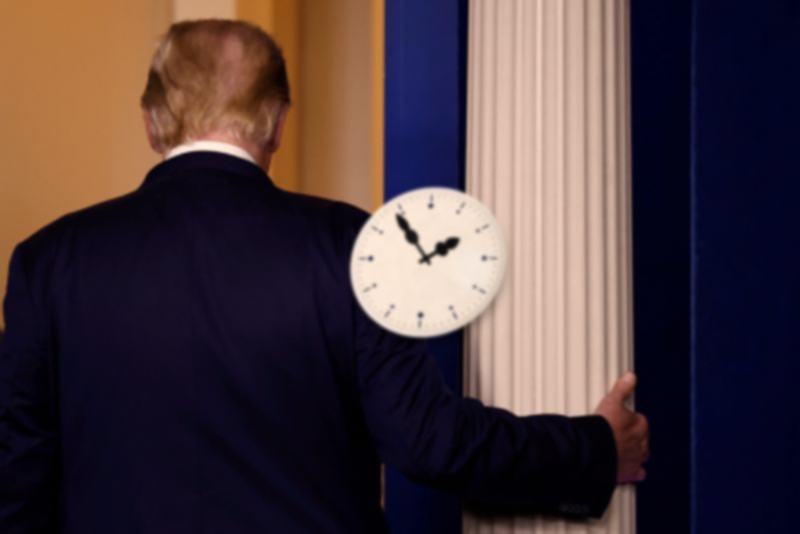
**1:54**
